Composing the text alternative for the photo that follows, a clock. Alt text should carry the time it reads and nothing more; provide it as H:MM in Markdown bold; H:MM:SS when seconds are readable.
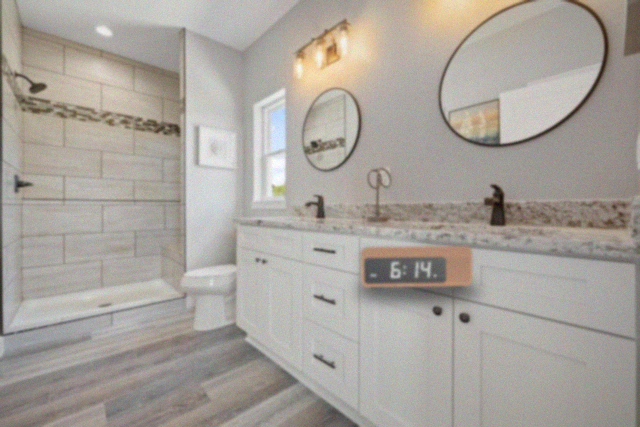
**6:14**
